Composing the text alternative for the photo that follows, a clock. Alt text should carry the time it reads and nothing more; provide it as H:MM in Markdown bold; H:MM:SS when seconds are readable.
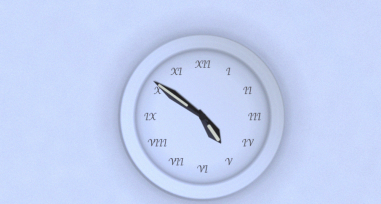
**4:51**
